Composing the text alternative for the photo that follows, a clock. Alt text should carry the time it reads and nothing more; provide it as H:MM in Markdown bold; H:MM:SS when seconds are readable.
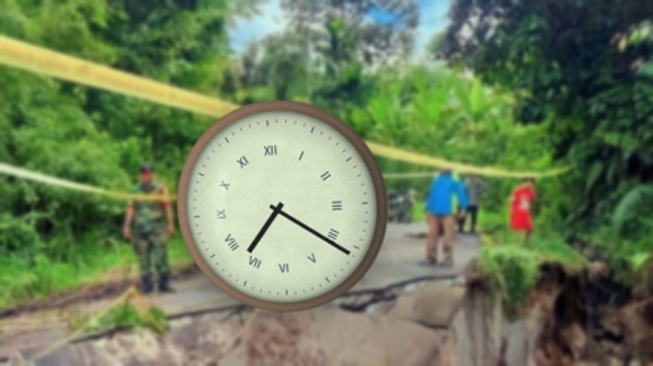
**7:21**
